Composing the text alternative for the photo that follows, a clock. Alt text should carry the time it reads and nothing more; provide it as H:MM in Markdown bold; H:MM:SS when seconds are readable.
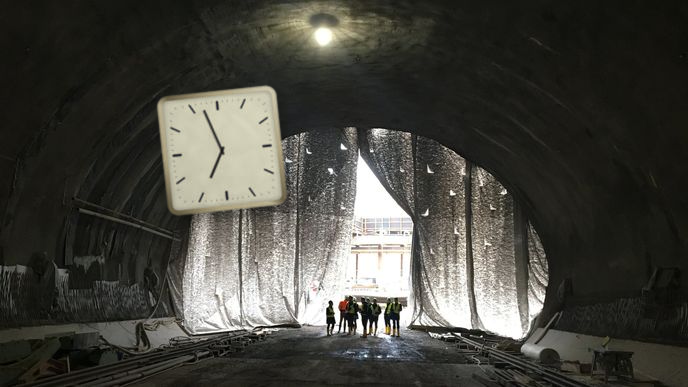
**6:57**
